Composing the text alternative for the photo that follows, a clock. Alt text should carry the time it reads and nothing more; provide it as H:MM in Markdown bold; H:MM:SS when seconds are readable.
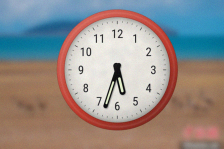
**5:33**
